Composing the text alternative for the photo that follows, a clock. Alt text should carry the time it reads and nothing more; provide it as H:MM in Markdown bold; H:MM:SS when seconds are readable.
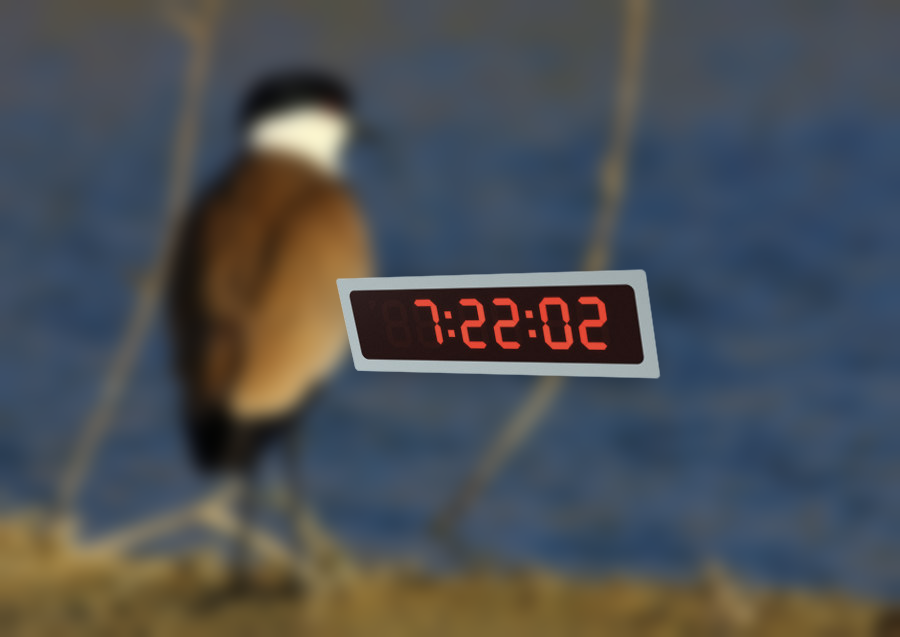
**7:22:02**
